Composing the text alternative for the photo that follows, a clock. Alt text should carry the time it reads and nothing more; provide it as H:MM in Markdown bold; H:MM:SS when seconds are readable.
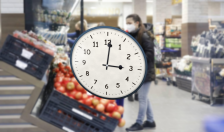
**3:01**
